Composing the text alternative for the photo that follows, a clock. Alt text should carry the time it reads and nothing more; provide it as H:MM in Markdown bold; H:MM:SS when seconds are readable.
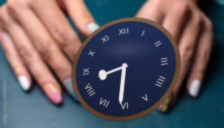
**8:31**
